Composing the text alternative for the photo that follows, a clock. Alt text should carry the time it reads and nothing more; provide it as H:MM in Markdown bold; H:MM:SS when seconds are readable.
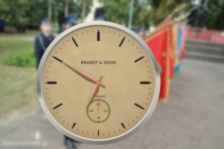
**6:50**
